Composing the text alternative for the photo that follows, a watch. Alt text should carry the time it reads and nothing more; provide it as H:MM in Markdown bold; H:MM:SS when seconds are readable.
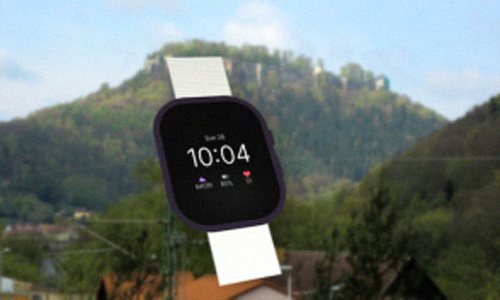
**10:04**
